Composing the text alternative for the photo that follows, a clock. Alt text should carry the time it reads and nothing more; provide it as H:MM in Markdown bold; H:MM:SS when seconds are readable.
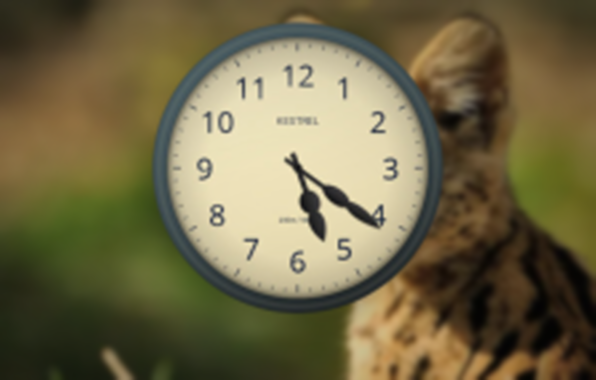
**5:21**
